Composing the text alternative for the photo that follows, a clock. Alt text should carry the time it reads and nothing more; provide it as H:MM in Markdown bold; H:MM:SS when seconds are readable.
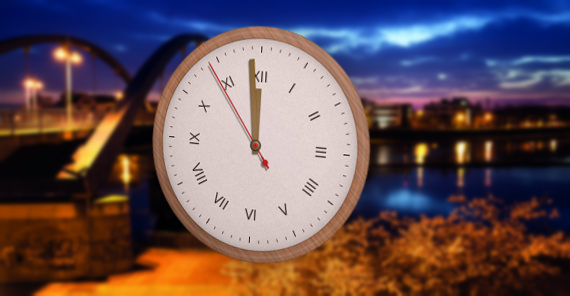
**11:58:54**
